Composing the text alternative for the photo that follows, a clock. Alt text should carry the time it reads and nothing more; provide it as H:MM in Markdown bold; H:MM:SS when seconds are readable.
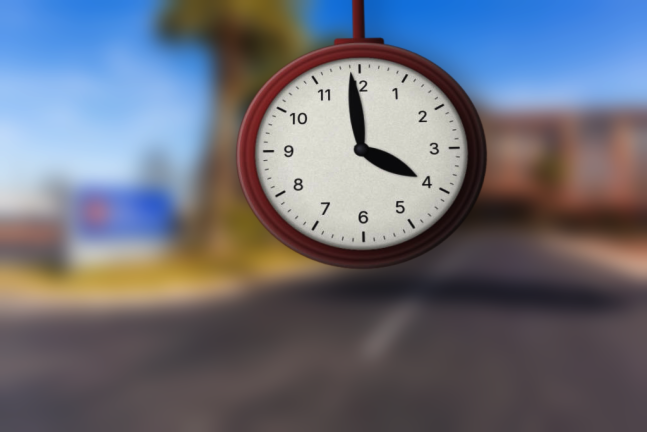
**3:59**
